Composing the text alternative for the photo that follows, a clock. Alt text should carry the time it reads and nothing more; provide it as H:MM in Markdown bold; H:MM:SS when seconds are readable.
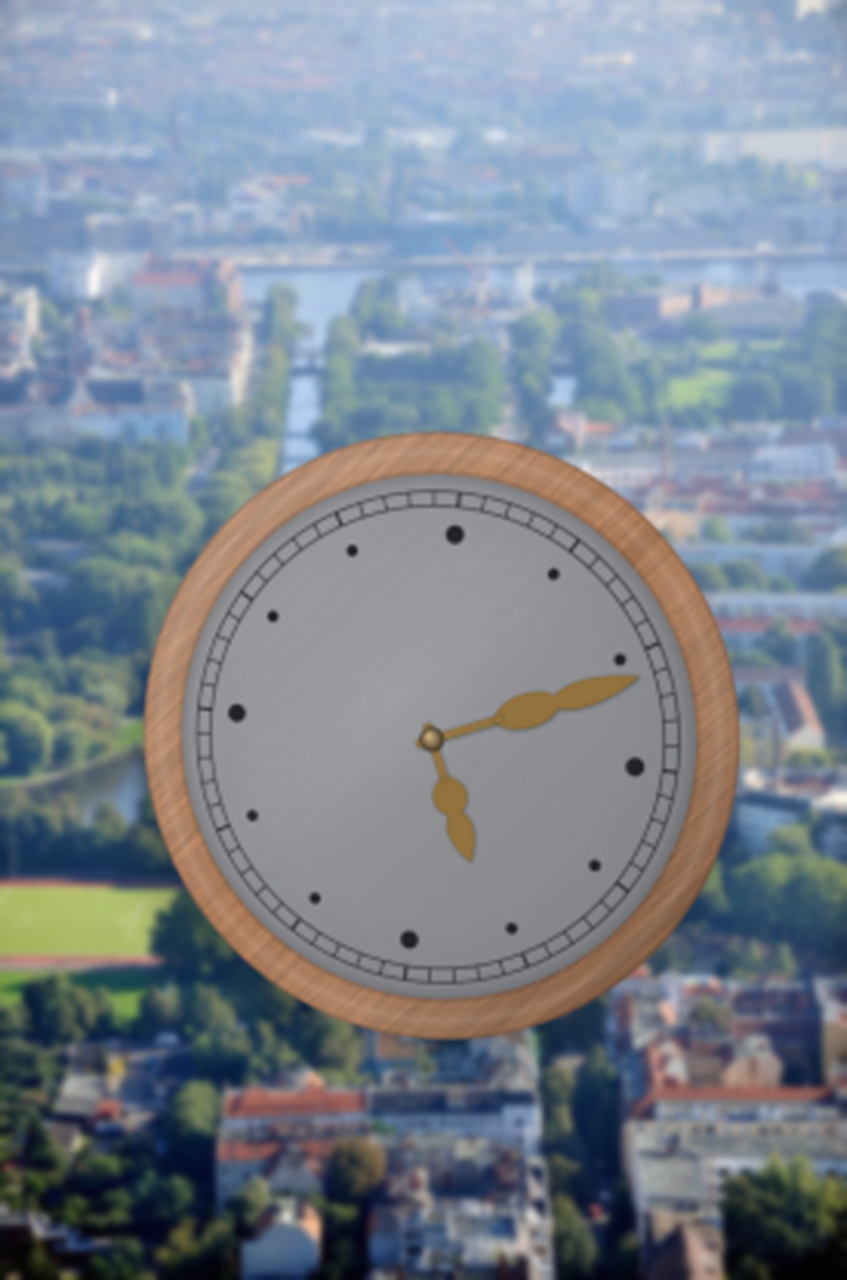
**5:11**
